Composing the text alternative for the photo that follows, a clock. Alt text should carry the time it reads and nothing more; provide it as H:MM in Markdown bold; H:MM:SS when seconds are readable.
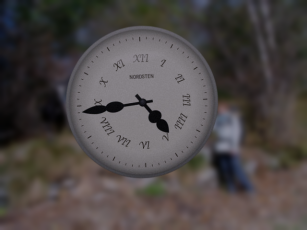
**4:44**
